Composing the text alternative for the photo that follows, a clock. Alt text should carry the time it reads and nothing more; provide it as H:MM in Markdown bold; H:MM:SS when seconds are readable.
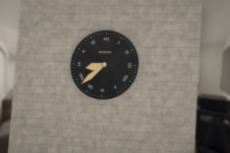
**8:38**
